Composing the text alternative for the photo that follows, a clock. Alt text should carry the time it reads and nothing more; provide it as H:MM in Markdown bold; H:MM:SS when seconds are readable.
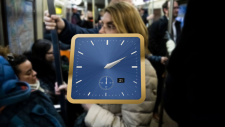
**2:10**
